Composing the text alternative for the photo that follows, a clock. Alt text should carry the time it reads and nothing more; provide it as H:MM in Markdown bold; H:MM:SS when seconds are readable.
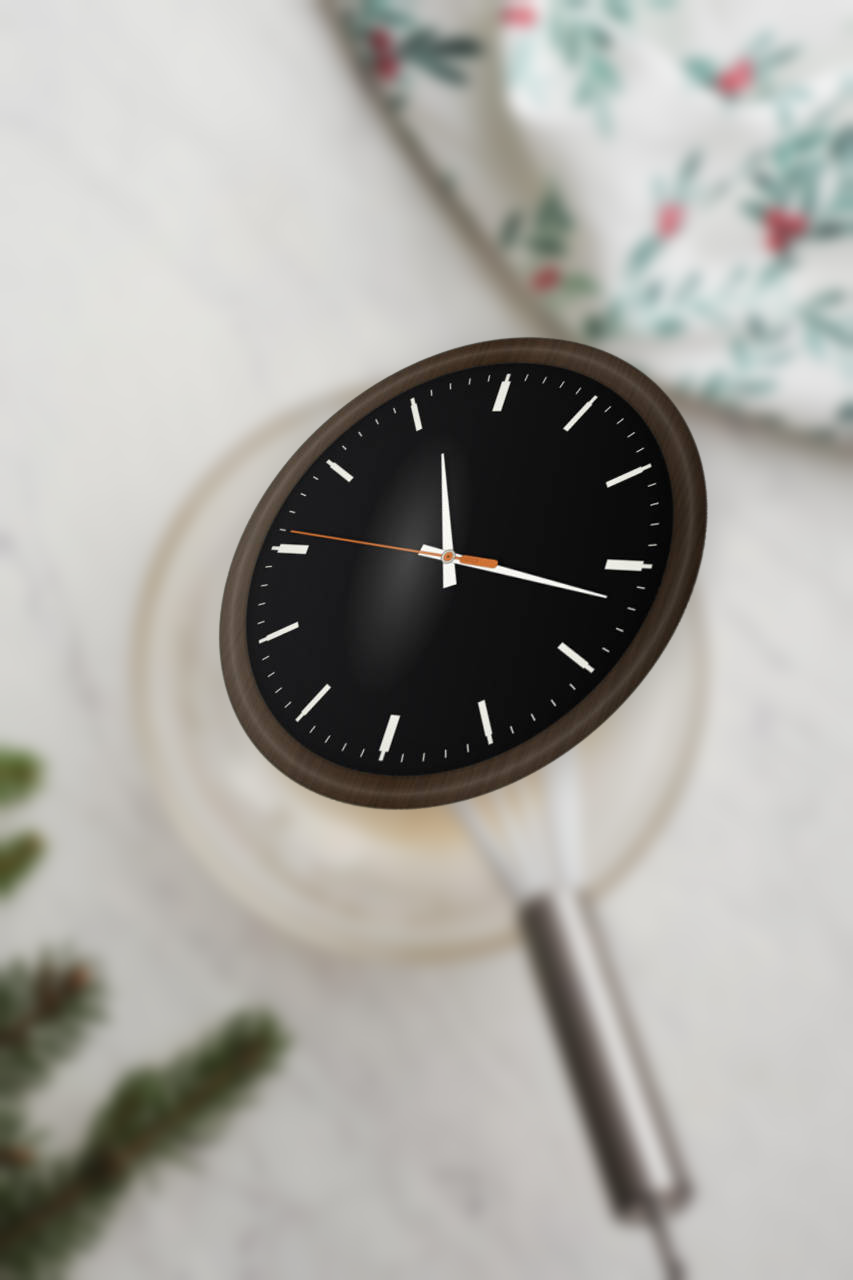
**11:16:46**
